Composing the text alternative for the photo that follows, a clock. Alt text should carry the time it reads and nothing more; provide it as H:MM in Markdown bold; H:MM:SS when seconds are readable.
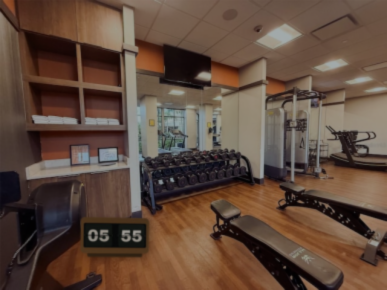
**5:55**
